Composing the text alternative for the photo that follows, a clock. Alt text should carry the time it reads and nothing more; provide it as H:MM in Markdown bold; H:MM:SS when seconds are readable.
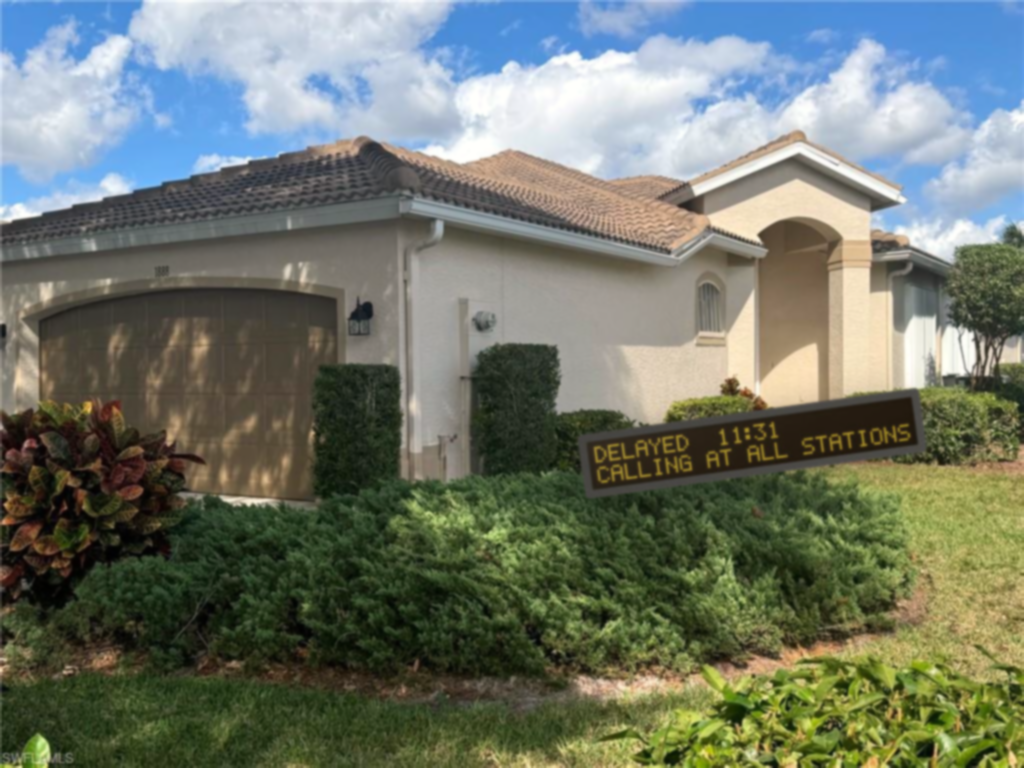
**11:31**
